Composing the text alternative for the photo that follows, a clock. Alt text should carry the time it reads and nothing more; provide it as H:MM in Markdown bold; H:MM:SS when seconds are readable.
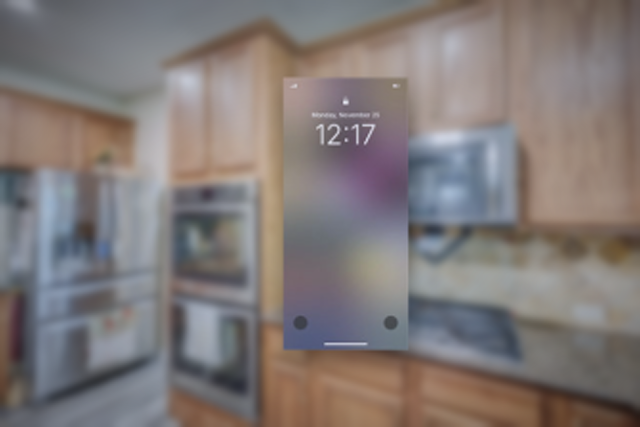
**12:17**
